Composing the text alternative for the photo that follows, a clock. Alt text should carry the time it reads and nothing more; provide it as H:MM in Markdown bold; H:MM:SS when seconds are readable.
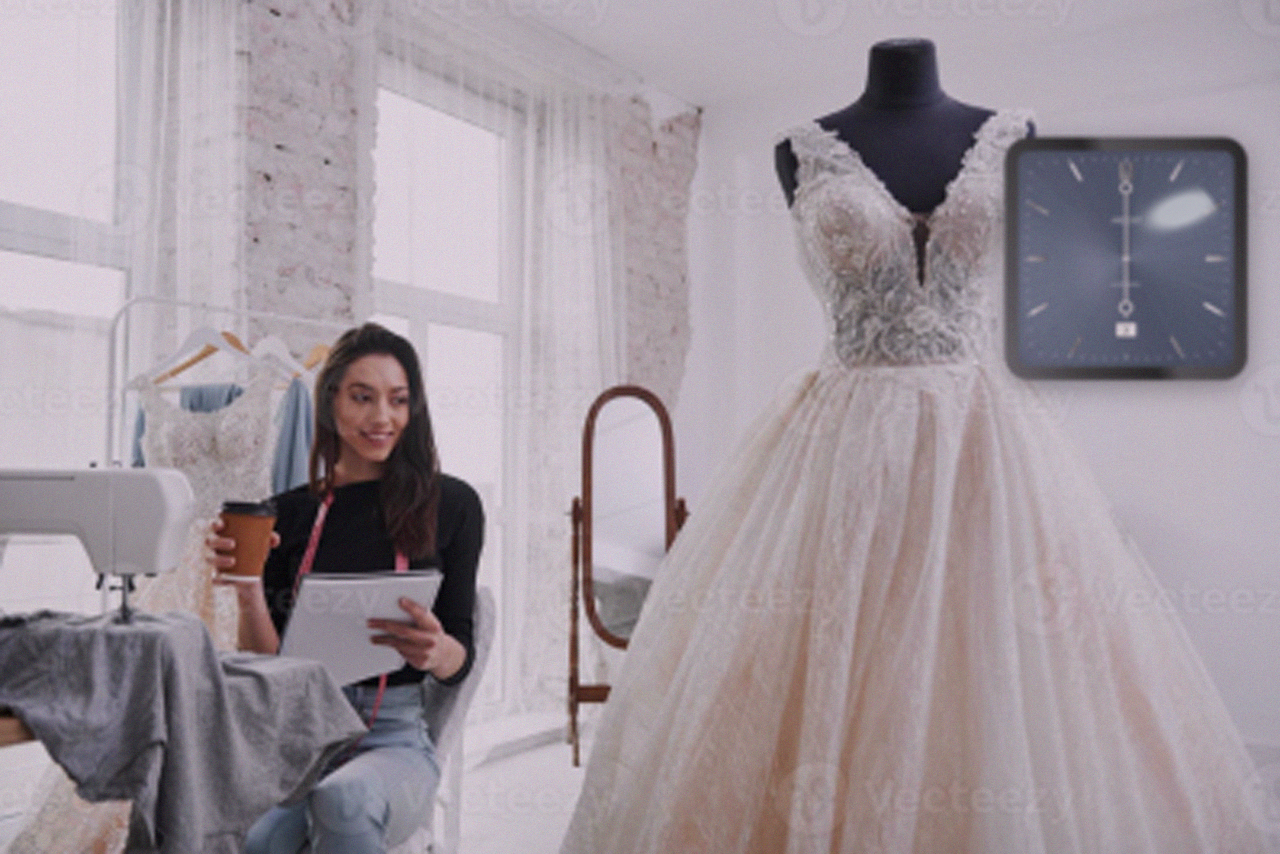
**6:00**
